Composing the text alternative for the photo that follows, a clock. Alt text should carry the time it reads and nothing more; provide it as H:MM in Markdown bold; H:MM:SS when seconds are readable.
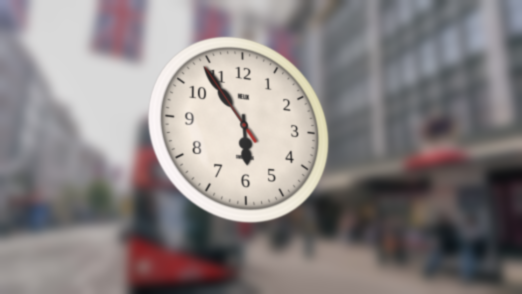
**5:53:54**
